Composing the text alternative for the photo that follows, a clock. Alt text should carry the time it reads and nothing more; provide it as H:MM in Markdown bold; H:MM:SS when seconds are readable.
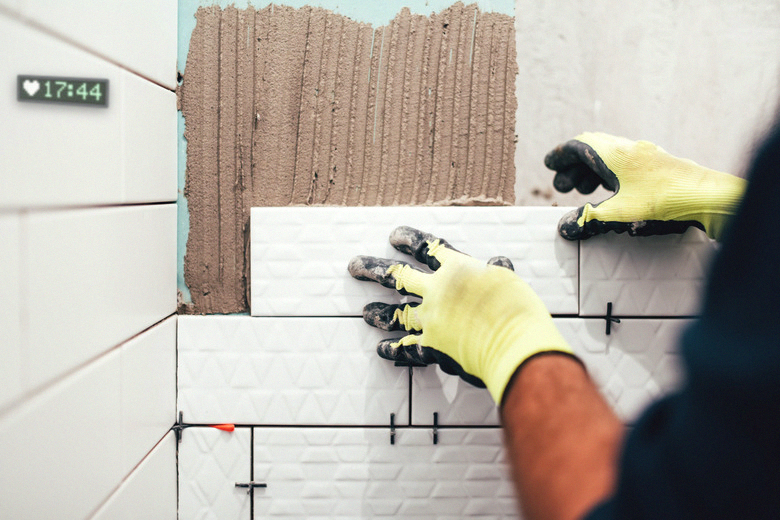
**17:44**
